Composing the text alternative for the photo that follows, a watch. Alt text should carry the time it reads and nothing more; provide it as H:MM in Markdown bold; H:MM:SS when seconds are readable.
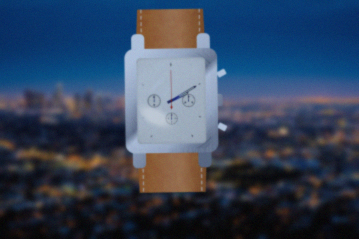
**2:10**
